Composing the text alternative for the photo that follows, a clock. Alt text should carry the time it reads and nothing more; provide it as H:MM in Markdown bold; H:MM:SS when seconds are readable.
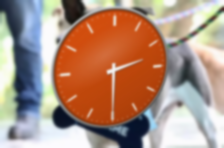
**2:30**
